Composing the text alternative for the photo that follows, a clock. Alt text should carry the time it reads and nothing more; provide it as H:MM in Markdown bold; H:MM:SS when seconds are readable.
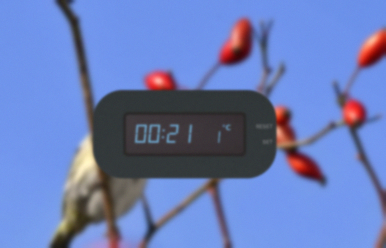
**0:21**
